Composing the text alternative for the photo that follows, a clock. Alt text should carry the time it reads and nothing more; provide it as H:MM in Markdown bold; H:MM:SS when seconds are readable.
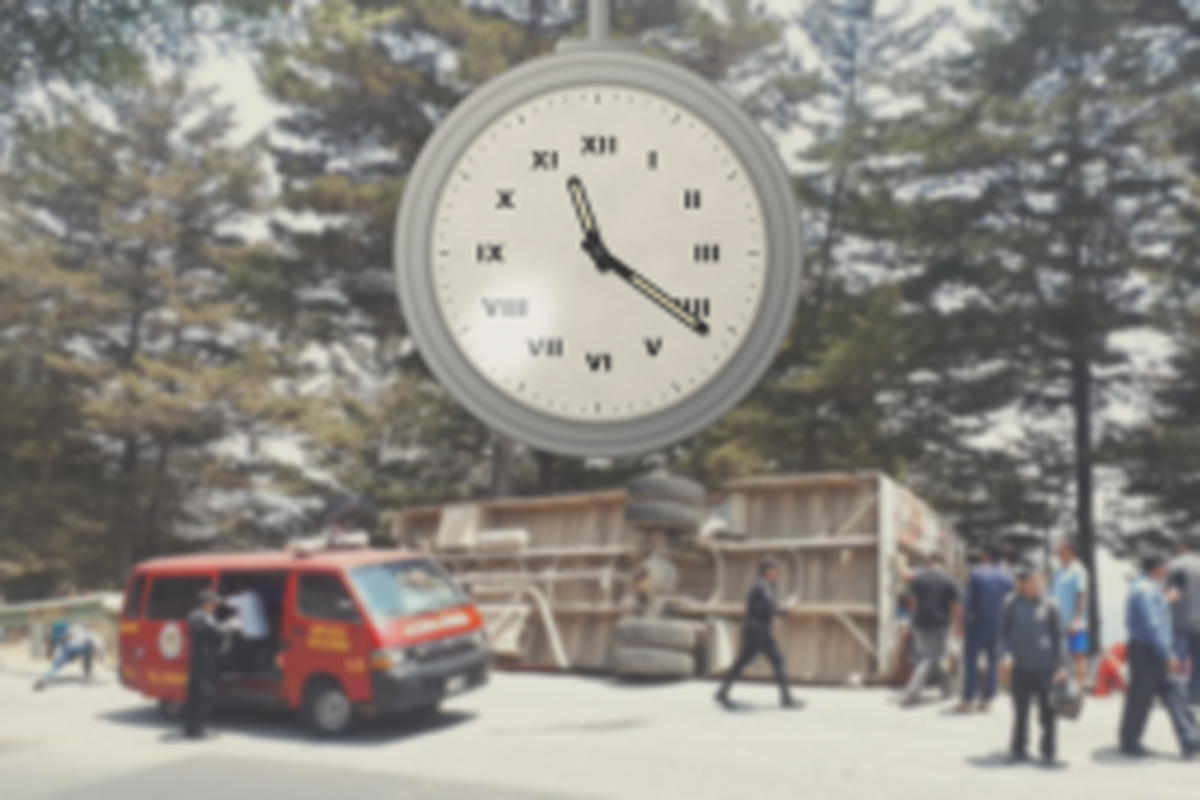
**11:21**
